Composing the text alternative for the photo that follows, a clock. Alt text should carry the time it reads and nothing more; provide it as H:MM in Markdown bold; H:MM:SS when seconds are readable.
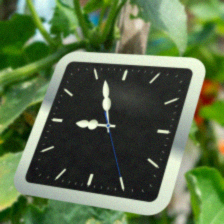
**8:56:25**
